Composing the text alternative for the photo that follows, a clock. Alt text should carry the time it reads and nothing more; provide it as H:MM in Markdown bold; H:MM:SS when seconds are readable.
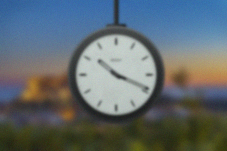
**10:19**
